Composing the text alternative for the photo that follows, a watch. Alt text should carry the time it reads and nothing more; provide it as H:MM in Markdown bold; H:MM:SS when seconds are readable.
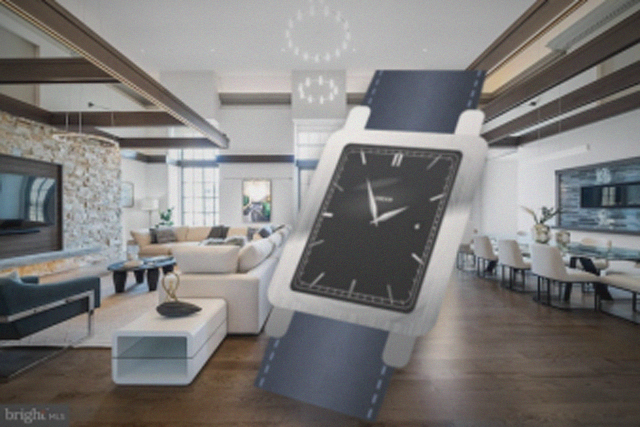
**1:55**
